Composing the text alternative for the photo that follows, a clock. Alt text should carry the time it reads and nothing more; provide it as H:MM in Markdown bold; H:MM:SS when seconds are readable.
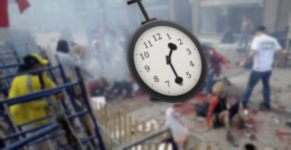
**1:30**
